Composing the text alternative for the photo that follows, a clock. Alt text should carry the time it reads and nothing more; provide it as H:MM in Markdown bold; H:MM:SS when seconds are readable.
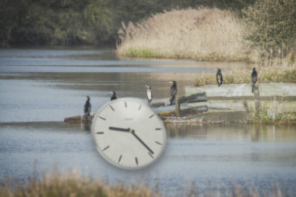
**9:24**
